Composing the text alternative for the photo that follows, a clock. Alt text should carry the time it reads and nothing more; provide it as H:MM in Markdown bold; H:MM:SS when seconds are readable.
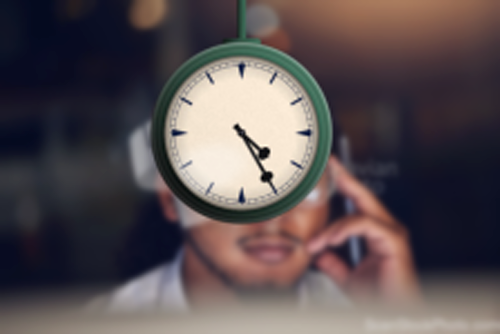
**4:25**
